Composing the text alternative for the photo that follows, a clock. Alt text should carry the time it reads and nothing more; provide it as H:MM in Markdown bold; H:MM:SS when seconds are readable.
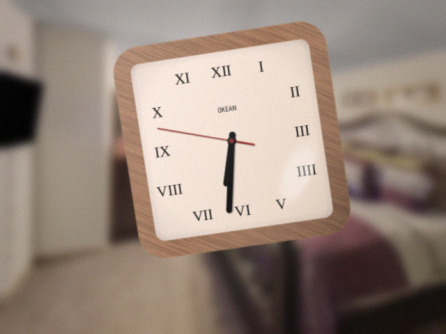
**6:31:48**
